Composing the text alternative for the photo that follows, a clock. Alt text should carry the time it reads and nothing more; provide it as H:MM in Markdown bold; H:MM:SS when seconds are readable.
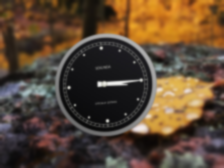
**3:15**
